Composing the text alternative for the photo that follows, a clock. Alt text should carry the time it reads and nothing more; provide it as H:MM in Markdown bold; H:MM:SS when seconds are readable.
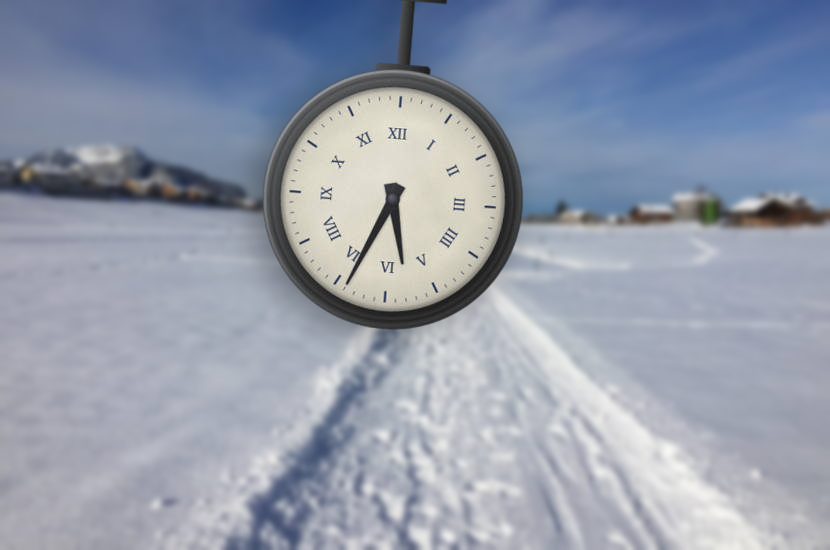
**5:34**
